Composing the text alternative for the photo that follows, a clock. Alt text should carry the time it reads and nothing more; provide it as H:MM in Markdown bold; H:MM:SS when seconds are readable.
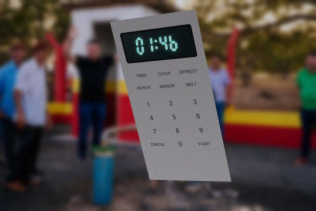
**1:46**
